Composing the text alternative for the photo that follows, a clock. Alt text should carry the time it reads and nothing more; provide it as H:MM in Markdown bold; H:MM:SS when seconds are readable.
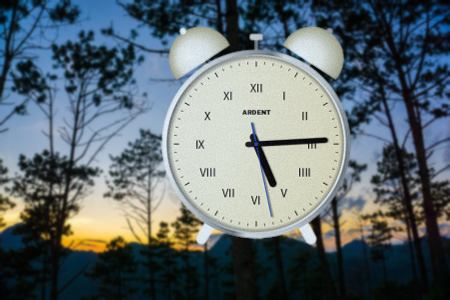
**5:14:28**
